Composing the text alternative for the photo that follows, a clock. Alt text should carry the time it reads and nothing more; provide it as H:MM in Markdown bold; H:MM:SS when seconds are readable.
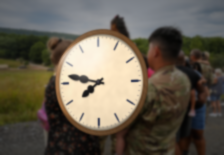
**7:47**
